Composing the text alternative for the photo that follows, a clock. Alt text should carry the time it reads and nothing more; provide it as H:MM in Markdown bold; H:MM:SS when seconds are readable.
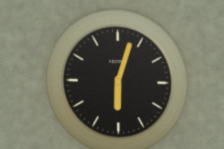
**6:03**
